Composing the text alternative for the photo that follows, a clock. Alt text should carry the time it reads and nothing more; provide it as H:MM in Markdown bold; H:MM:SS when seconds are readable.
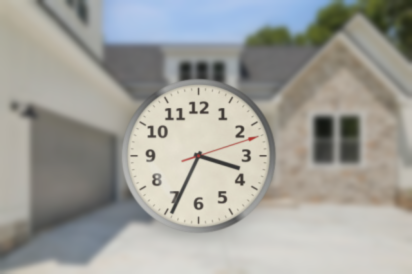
**3:34:12**
